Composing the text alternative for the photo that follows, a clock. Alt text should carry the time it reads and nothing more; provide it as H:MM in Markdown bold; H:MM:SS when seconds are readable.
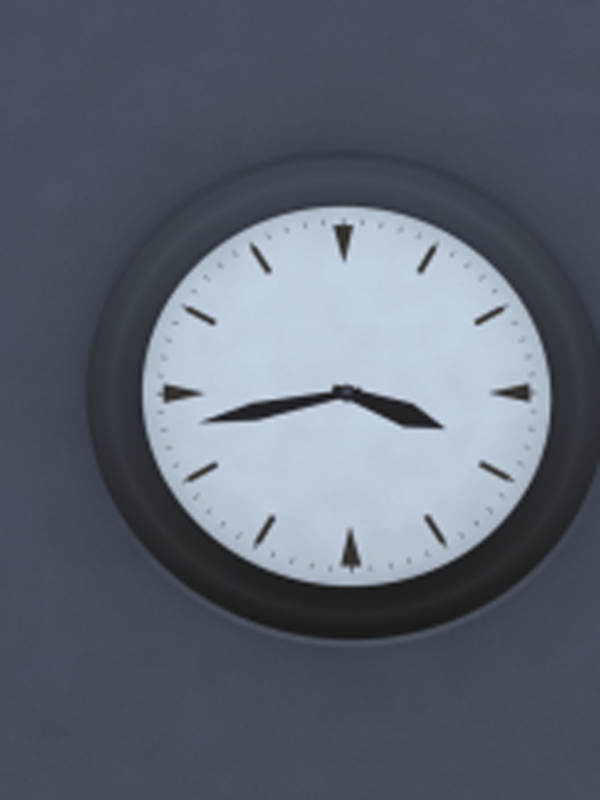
**3:43**
